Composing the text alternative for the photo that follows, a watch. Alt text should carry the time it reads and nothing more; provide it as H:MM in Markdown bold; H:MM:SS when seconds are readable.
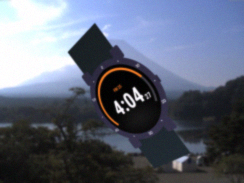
**4:04**
